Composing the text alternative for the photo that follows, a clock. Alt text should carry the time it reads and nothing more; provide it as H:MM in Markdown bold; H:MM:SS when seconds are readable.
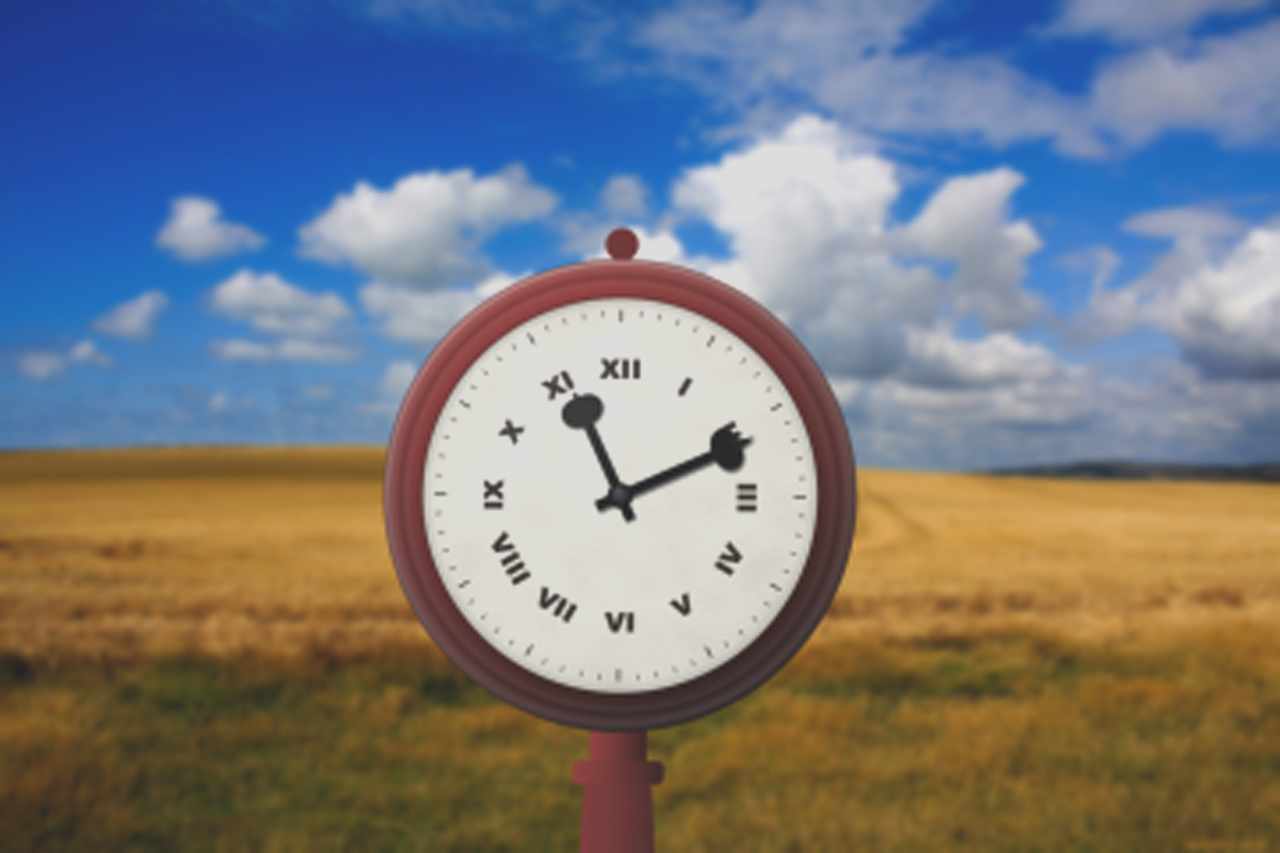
**11:11**
